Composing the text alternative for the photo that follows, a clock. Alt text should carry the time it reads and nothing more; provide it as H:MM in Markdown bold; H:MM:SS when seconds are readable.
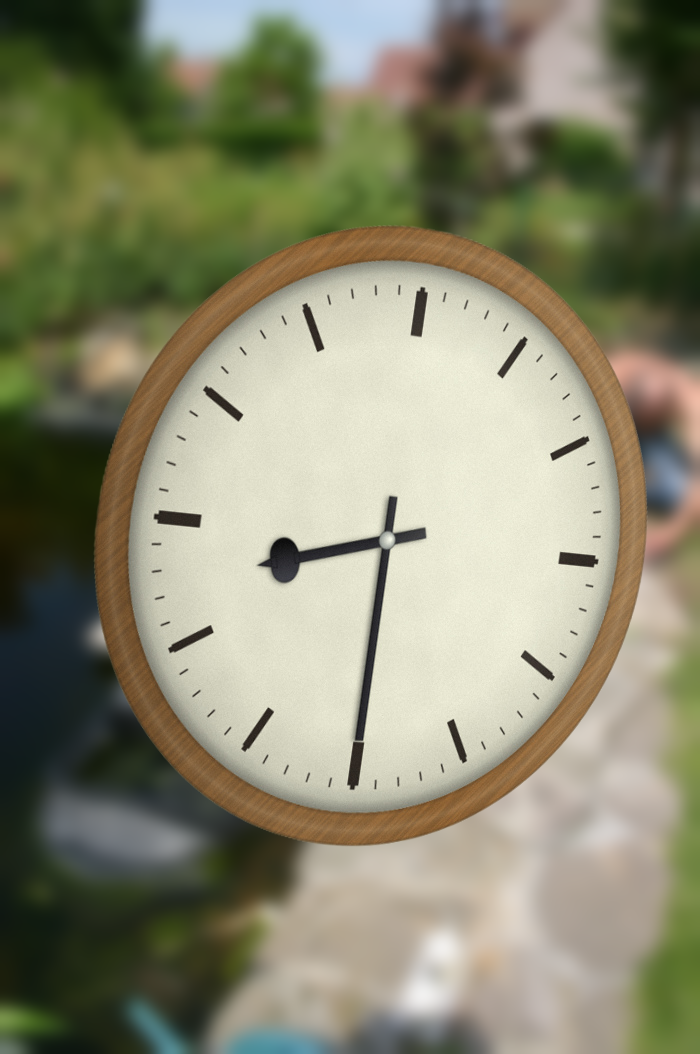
**8:30**
